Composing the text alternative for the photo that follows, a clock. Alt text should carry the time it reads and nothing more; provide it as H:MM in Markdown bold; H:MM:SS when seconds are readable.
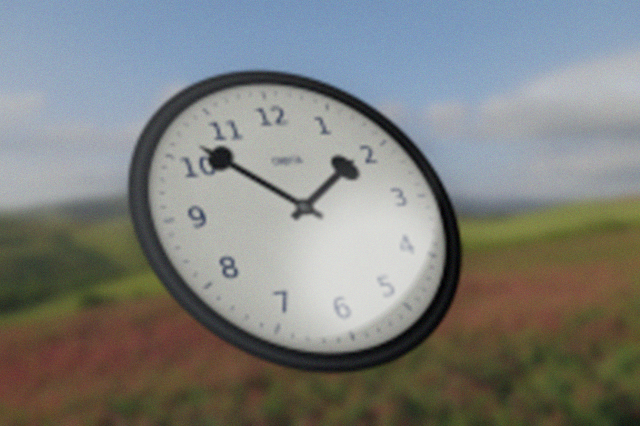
**1:52**
